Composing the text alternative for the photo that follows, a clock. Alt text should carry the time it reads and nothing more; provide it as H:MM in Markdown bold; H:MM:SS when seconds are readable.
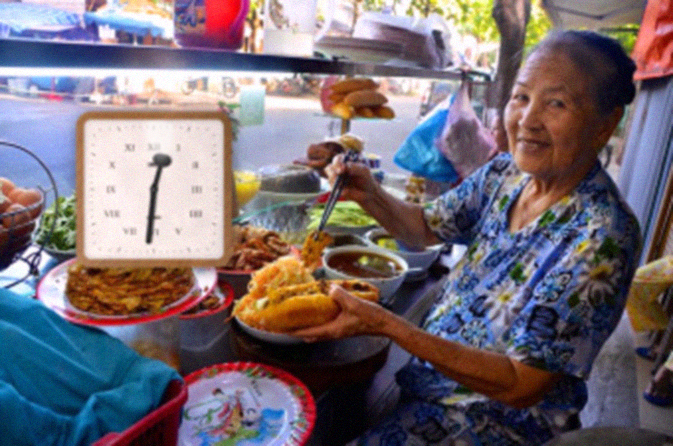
**12:31**
